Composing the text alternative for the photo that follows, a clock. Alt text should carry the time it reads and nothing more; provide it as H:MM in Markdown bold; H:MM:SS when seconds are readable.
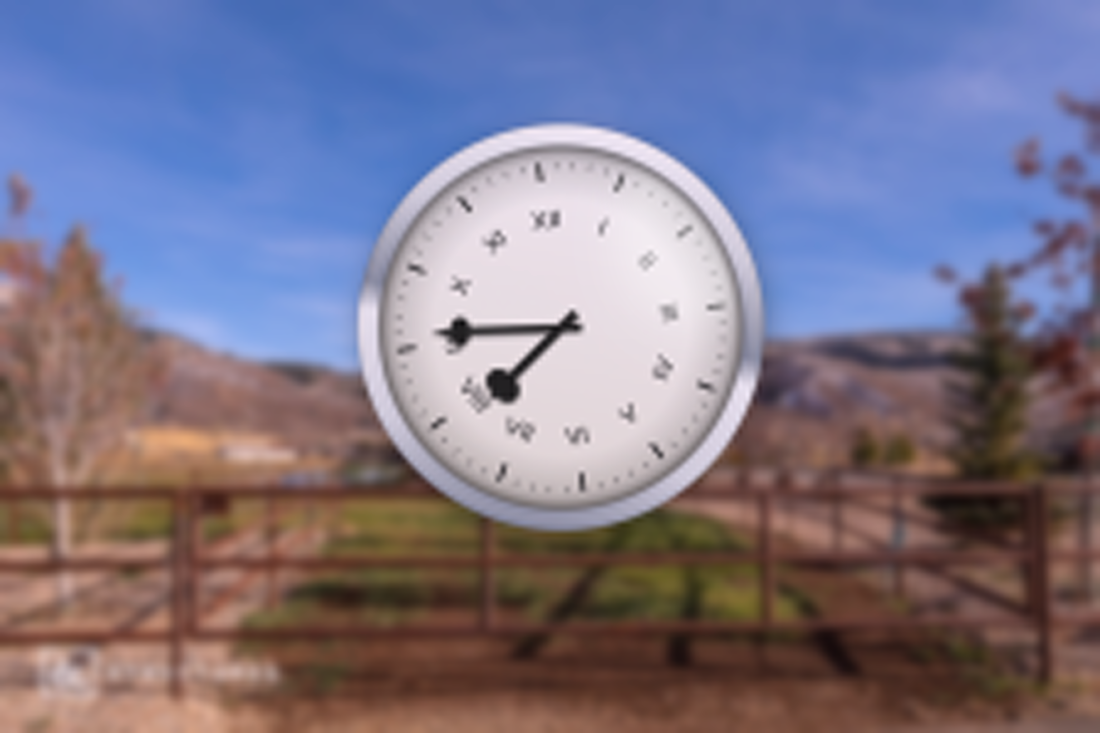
**7:46**
